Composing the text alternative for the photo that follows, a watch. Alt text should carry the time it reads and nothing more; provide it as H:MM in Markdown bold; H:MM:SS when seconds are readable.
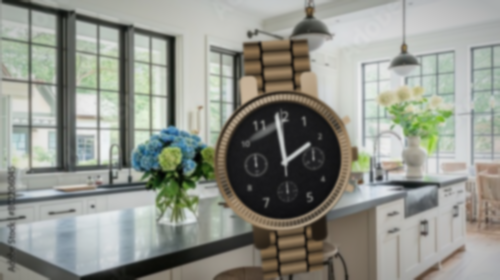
**1:59**
